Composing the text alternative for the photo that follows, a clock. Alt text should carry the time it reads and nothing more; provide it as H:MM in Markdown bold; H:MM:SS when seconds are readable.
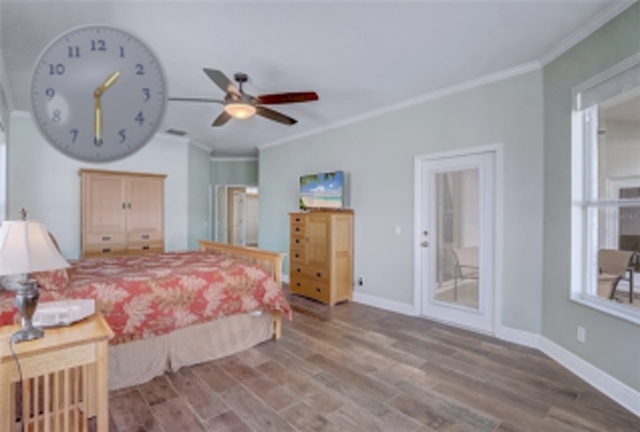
**1:30**
